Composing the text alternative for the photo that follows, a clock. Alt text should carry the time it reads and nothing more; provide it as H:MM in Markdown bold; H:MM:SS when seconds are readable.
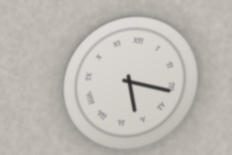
**5:16**
